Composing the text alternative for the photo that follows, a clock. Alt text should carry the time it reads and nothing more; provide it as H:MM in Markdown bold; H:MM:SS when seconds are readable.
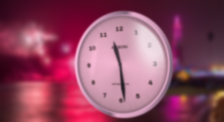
**11:29**
